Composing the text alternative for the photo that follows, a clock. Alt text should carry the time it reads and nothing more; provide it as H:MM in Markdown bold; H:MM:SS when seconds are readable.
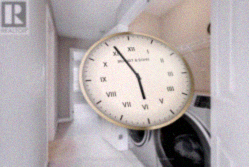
**5:56**
